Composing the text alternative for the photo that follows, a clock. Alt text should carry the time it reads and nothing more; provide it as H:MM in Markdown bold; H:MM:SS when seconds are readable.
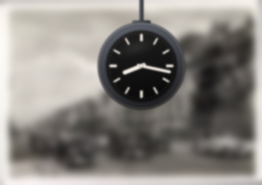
**8:17**
